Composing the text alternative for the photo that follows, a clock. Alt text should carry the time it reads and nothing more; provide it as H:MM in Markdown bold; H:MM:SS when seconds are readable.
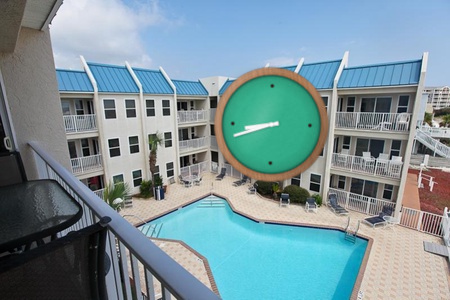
**8:42**
